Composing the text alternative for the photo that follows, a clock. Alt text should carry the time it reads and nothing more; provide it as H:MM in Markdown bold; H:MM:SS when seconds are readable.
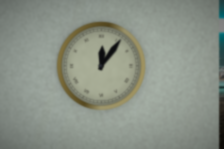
**12:06**
